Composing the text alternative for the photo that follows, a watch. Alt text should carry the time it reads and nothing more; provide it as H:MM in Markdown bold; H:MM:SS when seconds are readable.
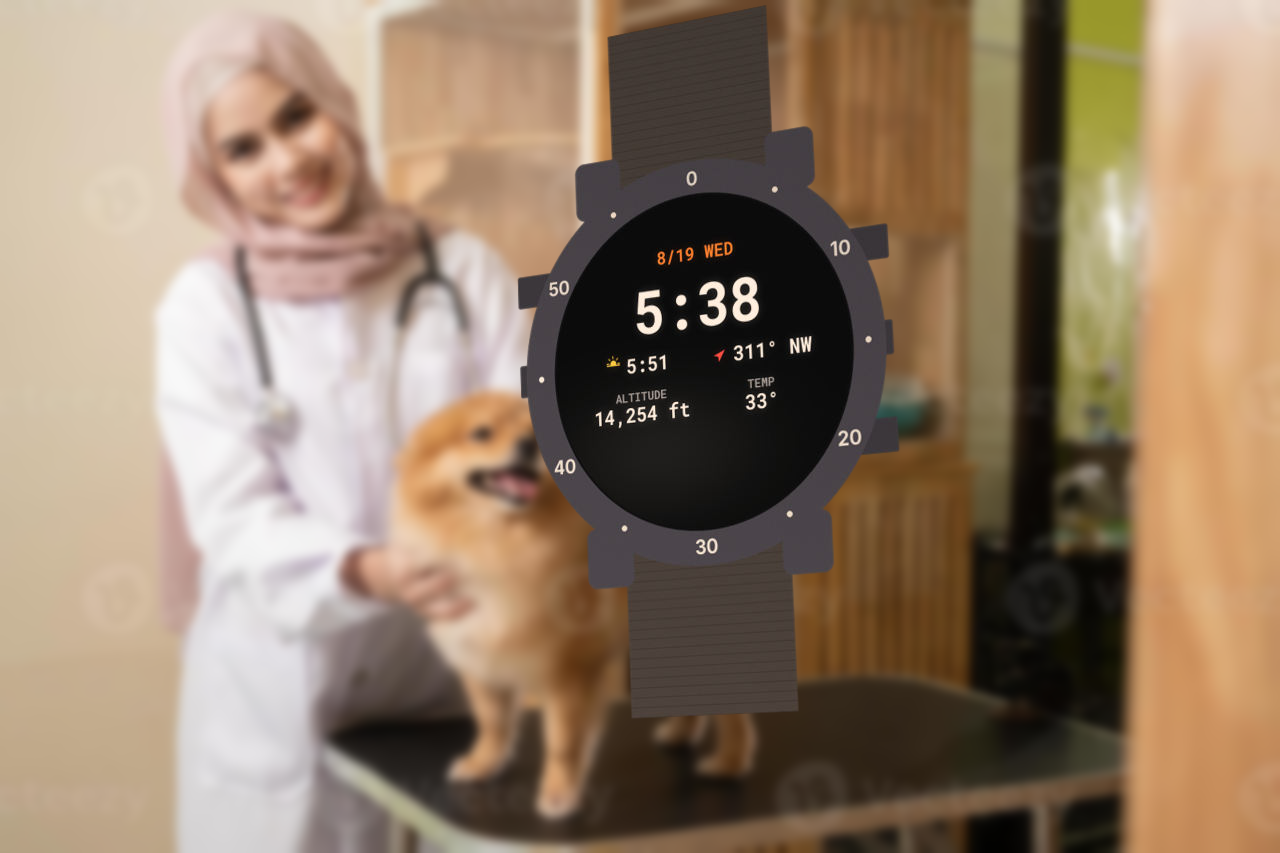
**5:38**
